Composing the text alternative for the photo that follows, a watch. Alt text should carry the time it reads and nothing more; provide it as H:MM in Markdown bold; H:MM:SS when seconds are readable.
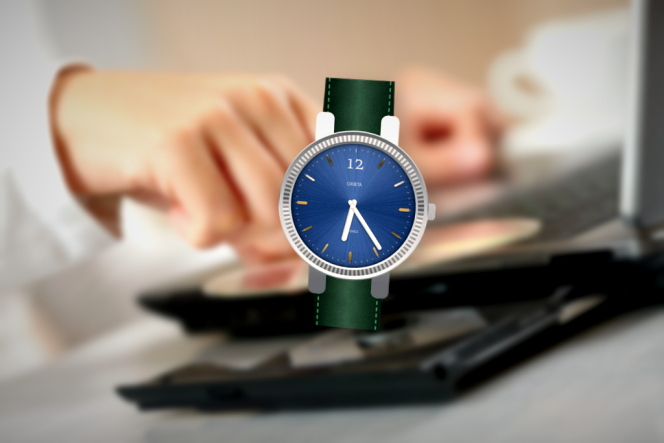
**6:24**
